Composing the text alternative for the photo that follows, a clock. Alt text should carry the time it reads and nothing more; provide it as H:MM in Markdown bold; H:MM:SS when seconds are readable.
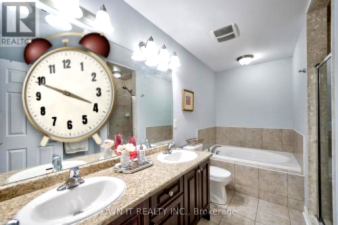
**3:49**
